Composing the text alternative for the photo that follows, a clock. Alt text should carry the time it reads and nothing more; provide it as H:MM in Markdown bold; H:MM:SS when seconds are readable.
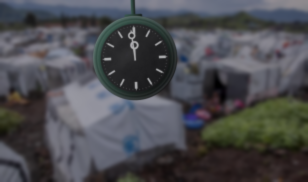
**11:59**
